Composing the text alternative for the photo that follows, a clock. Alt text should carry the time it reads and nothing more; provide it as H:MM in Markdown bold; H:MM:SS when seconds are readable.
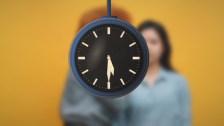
**5:30**
